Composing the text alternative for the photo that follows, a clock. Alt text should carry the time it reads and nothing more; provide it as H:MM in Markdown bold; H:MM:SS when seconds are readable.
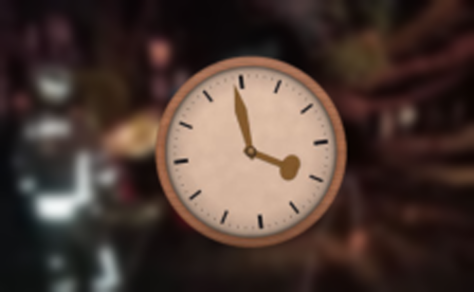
**3:59**
